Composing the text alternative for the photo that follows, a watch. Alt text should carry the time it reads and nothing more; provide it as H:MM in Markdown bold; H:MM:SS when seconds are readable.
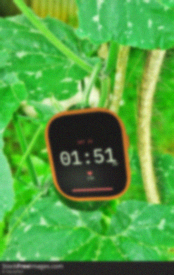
**1:51**
